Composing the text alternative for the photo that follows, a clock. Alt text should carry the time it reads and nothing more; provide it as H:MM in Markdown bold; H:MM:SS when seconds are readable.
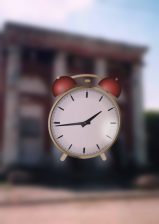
**1:44**
